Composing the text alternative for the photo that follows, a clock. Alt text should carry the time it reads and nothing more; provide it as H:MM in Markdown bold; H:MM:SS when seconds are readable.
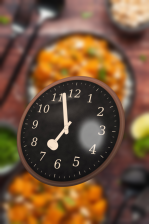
**6:57**
